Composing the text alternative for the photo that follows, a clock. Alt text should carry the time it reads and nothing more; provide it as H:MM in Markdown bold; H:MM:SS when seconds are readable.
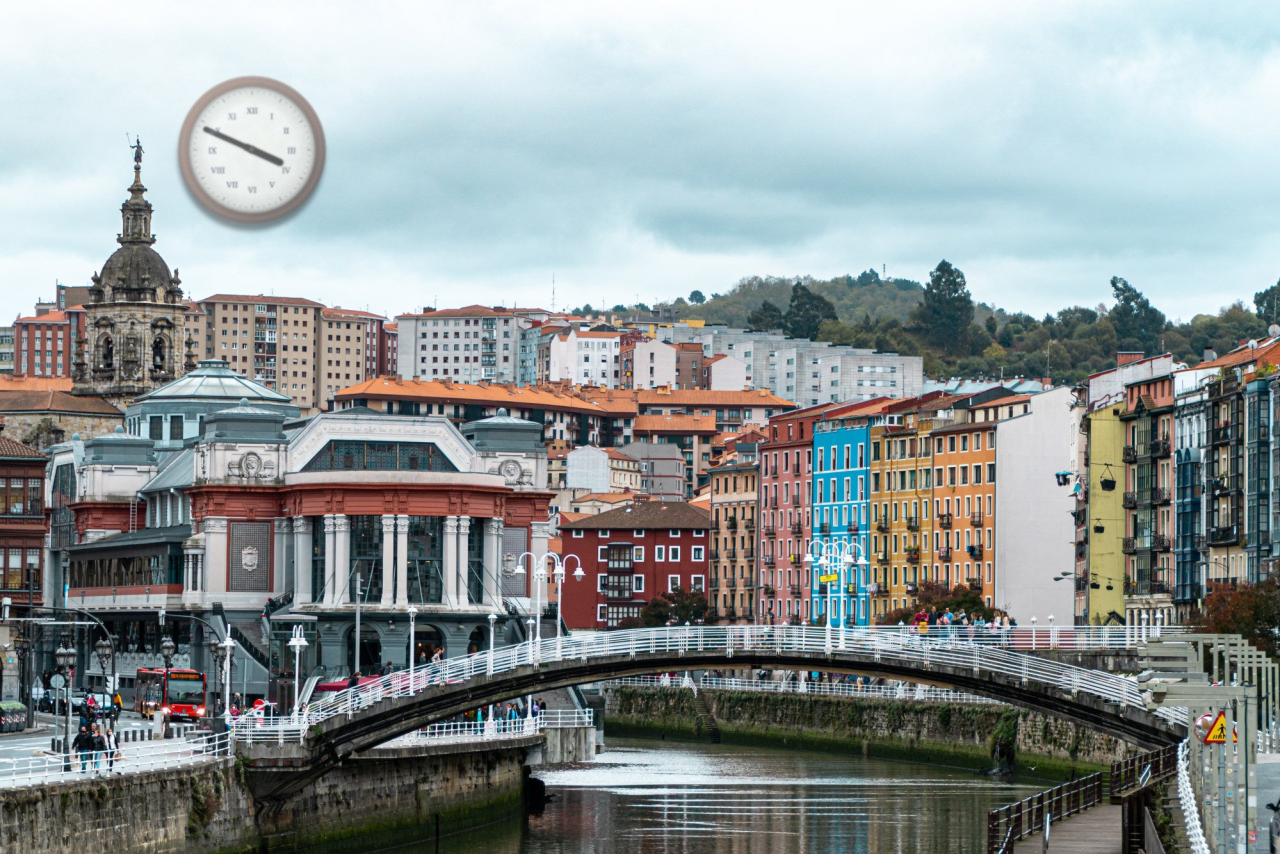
**3:49**
